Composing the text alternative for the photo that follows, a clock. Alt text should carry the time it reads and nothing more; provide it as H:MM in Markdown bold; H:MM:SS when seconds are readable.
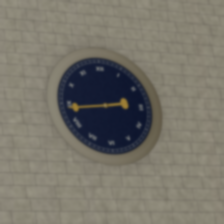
**2:44**
